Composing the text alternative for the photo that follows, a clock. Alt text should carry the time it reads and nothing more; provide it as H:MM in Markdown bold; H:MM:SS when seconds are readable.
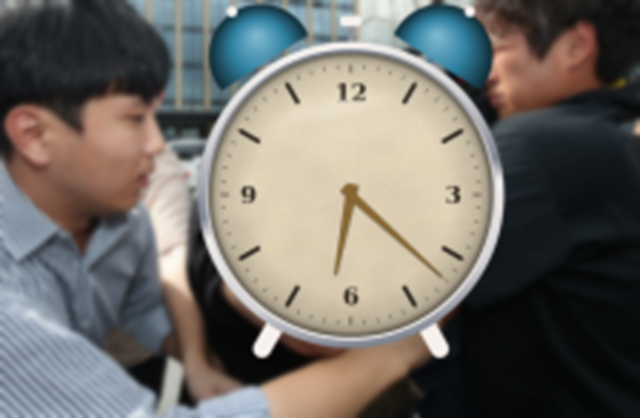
**6:22**
